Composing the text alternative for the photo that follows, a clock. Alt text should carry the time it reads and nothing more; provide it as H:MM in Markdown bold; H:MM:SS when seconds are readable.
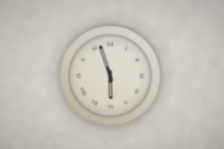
**5:57**
